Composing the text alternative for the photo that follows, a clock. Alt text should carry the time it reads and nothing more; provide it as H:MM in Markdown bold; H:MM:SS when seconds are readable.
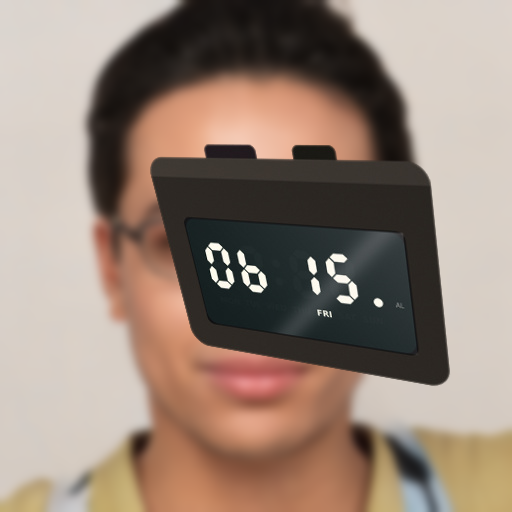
**6:15**
